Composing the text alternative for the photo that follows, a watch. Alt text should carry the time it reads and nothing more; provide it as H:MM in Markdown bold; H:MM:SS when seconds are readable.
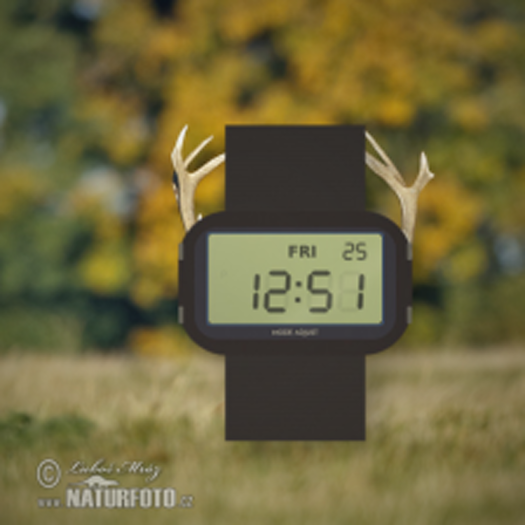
**12:51**
